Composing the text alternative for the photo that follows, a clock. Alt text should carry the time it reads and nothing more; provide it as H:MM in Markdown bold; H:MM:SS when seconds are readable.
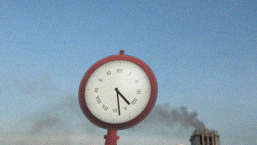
**4:28**
